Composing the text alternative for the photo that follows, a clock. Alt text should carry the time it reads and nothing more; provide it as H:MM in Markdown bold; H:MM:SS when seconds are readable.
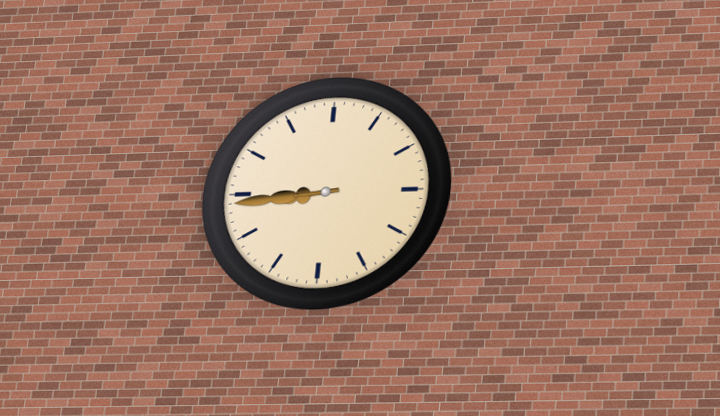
**8:44**
